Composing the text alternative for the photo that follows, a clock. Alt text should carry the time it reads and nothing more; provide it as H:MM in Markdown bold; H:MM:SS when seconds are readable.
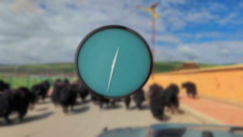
**12:32**
